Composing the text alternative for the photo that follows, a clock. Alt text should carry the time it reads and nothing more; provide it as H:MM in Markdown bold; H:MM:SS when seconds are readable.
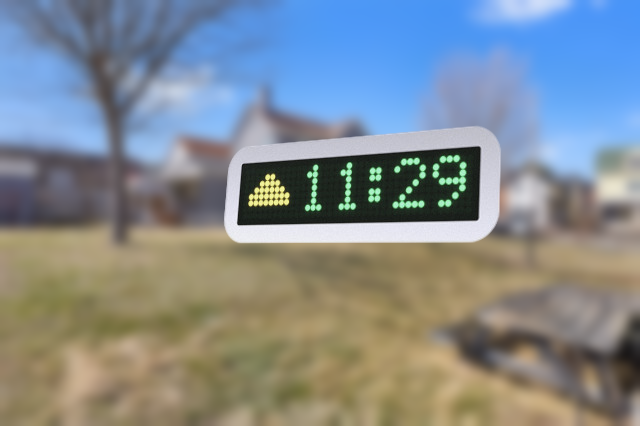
**11:29**
